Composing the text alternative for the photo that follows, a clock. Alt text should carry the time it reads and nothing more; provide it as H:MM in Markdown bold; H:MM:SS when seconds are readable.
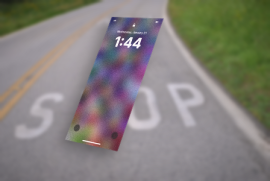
**1:44**
